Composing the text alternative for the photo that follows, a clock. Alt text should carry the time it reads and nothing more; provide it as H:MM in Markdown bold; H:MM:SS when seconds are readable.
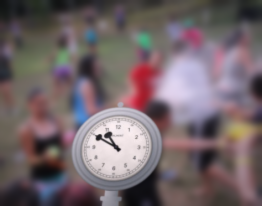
**10:50**
